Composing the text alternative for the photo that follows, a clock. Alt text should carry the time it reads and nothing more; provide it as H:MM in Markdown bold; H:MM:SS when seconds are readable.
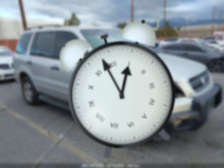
**12:58**
